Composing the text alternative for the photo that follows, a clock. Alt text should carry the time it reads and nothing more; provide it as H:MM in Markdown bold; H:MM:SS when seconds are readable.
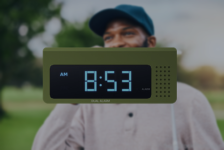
**8:53**
